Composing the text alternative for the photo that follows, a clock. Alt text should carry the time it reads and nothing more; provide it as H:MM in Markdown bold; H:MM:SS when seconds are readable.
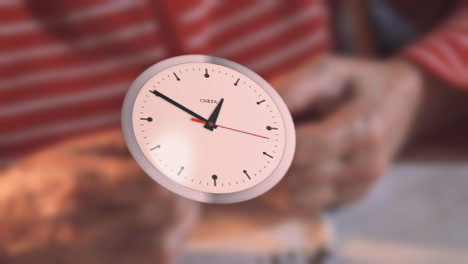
**12:50:17**
